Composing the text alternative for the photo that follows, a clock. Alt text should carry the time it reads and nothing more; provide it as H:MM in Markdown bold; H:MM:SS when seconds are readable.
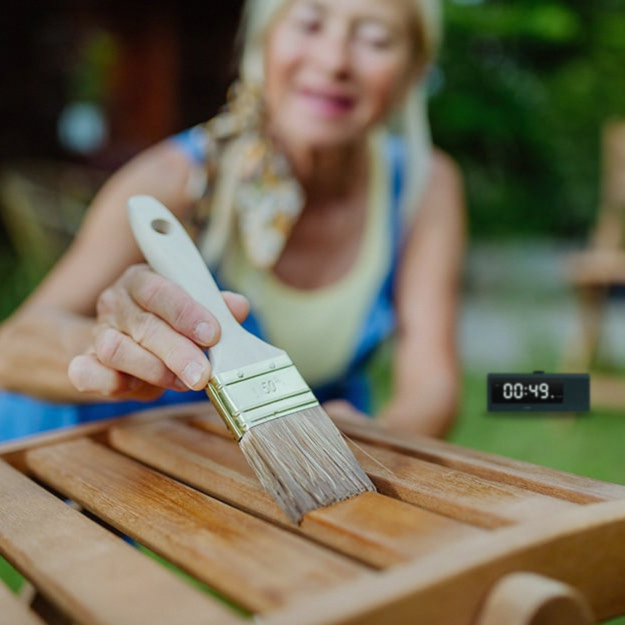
**0:49**
